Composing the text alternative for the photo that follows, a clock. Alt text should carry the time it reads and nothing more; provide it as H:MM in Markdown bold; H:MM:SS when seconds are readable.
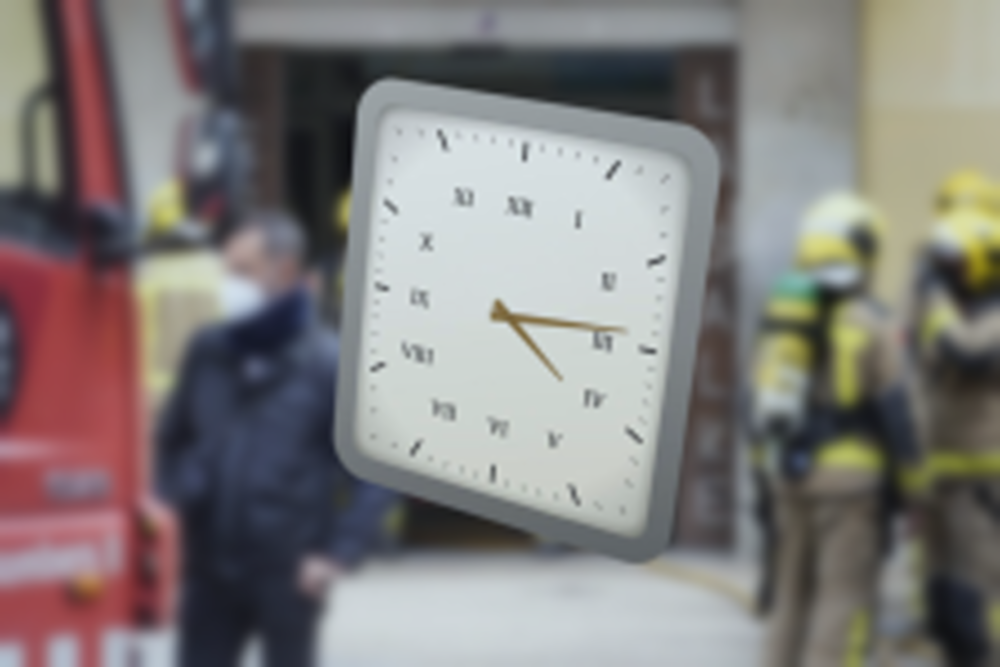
**4:14**
